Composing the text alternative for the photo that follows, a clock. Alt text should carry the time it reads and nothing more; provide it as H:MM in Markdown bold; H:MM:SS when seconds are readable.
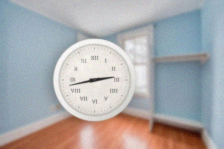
**2:43**
